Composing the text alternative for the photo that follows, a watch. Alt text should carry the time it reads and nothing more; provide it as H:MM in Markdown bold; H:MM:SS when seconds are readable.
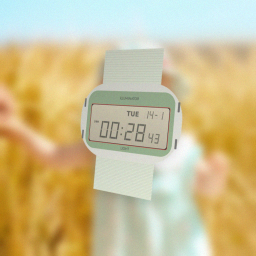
**0:28:43**
